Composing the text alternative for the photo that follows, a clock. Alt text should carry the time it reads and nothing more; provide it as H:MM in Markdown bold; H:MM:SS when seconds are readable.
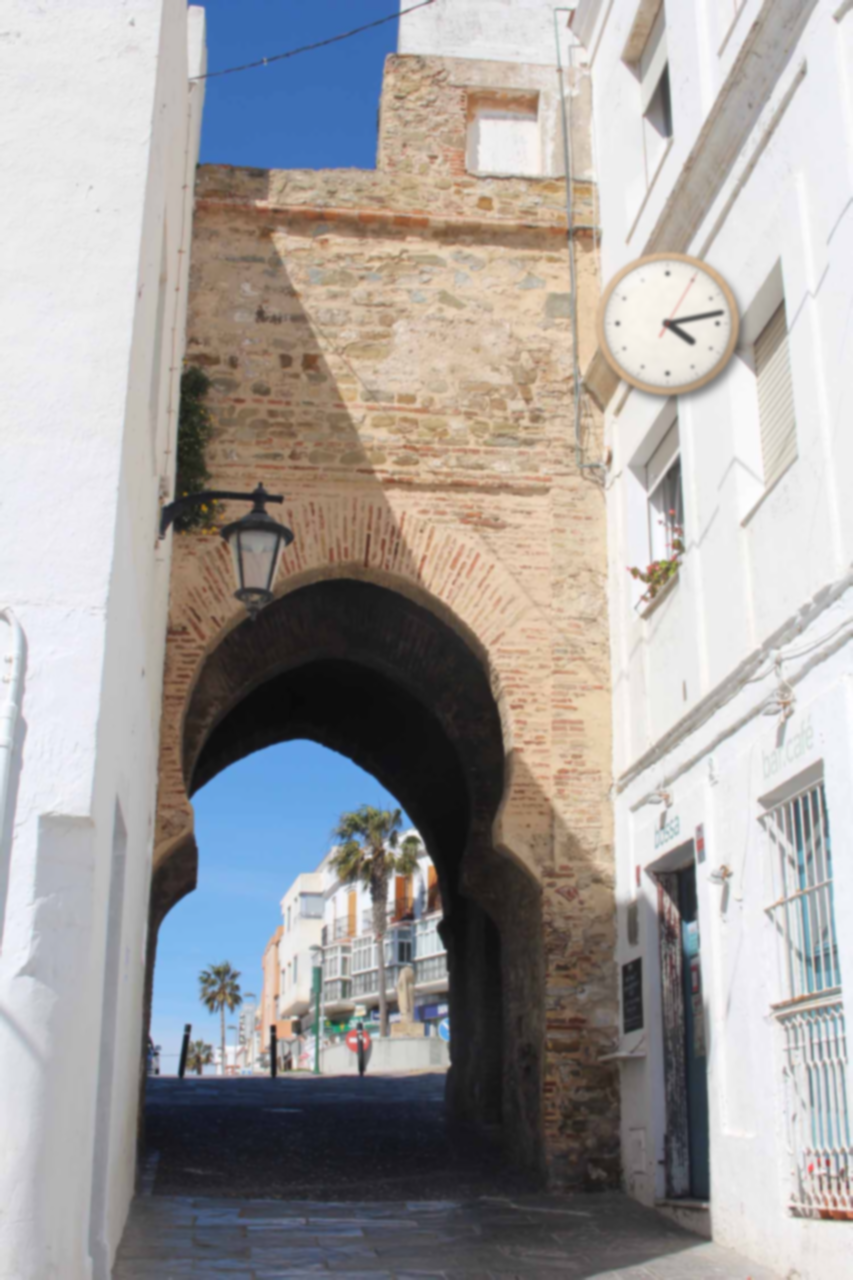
**4:13:05**
